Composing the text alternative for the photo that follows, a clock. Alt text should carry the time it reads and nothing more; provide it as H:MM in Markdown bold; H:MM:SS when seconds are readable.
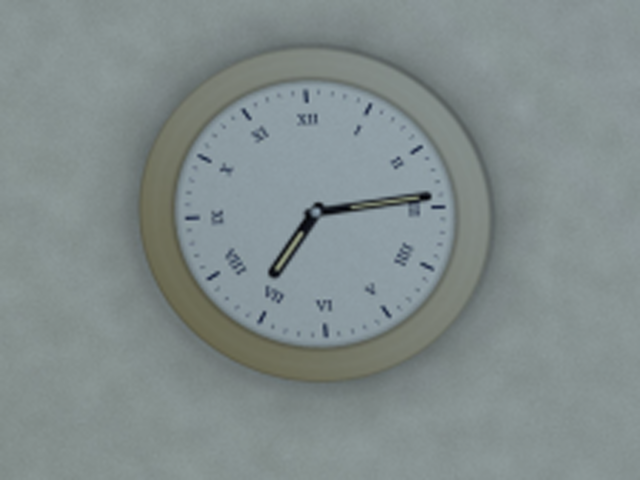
**7:14**
